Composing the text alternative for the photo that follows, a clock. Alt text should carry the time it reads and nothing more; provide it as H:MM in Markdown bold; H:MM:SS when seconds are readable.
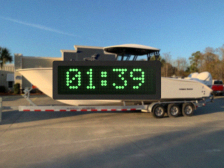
**1:39**
